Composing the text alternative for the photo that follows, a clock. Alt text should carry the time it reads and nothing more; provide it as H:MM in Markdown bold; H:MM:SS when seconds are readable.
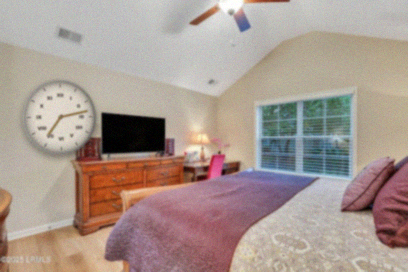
**7:13**
